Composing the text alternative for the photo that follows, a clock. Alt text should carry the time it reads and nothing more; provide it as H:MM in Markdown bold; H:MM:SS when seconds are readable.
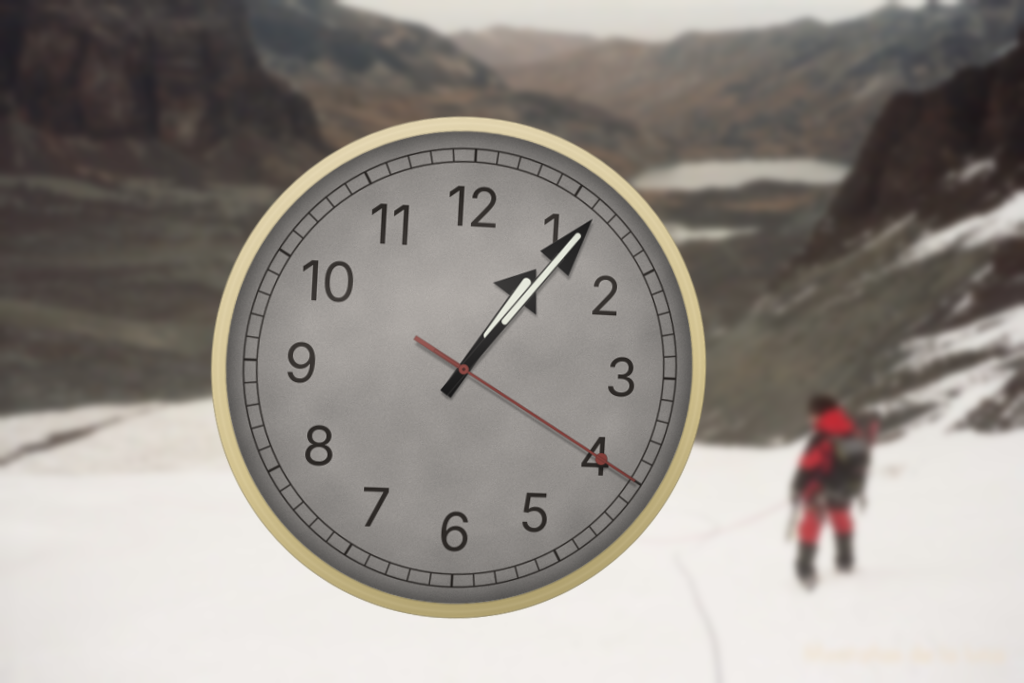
**1:06:20**
